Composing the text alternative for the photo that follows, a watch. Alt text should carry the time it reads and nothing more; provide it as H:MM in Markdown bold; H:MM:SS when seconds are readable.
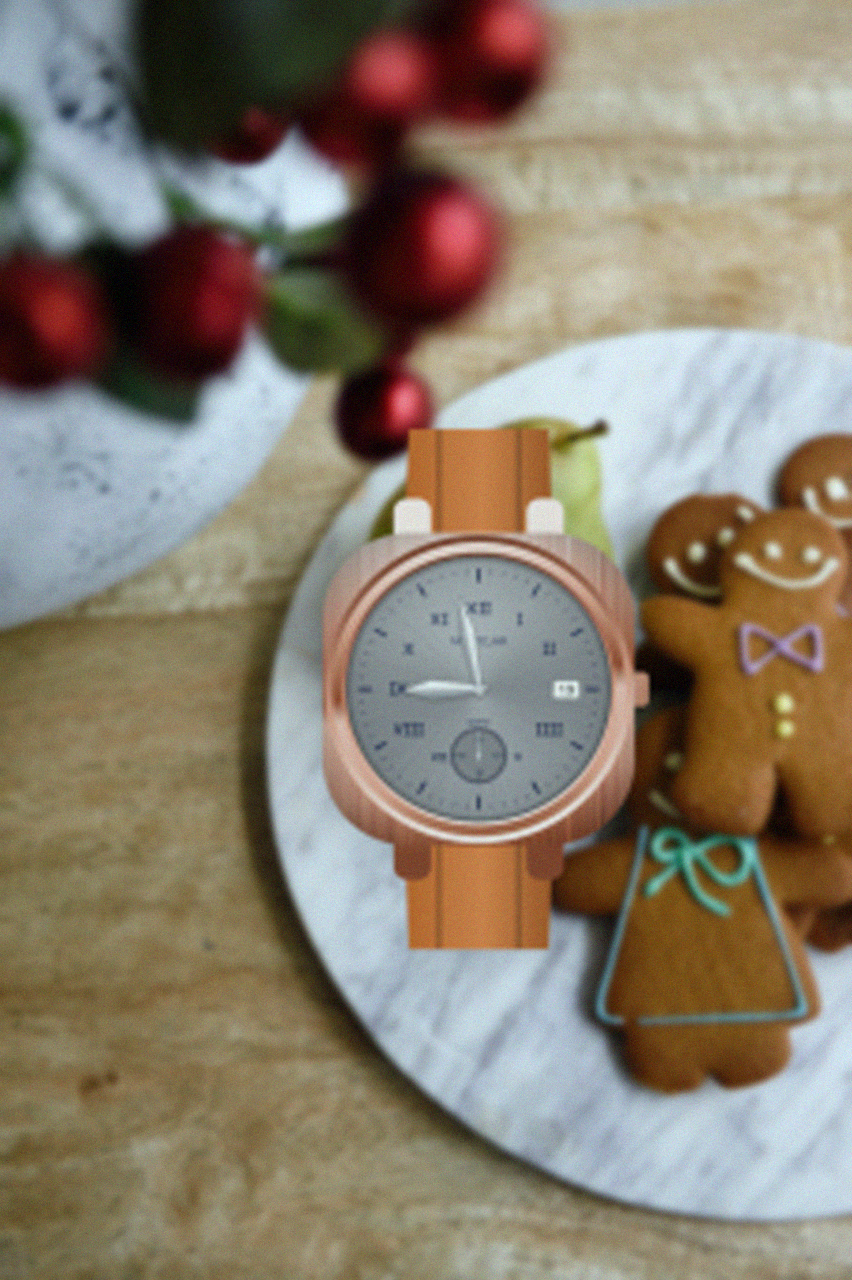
**8:58**
